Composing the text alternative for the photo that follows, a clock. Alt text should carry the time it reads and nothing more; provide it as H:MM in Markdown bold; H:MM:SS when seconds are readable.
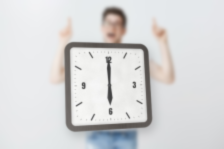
**6:00**
